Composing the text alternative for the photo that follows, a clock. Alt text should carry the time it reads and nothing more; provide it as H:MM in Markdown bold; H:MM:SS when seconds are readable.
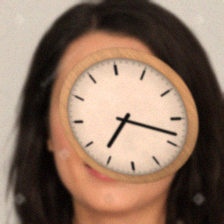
**7:18**
